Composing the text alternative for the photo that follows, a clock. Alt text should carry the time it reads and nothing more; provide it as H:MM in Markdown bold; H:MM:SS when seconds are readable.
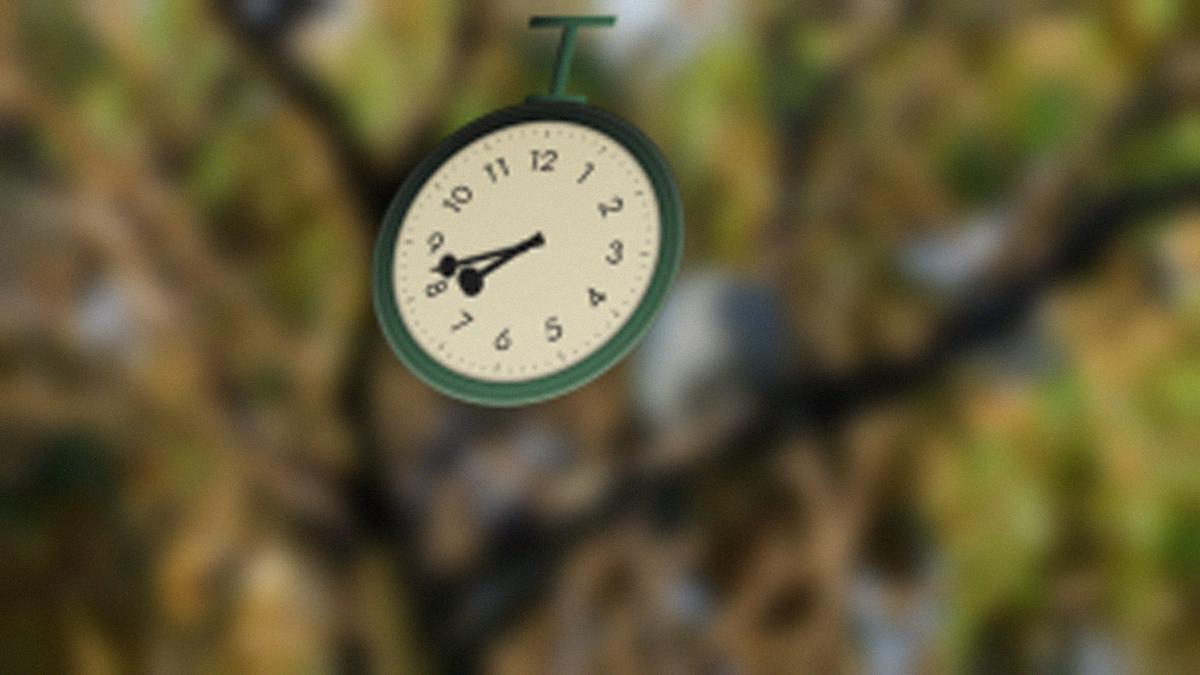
**7:42**
